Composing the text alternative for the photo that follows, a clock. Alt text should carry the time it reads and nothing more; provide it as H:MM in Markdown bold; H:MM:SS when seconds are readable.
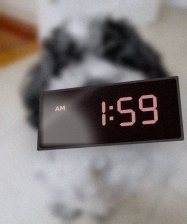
**1:59**
